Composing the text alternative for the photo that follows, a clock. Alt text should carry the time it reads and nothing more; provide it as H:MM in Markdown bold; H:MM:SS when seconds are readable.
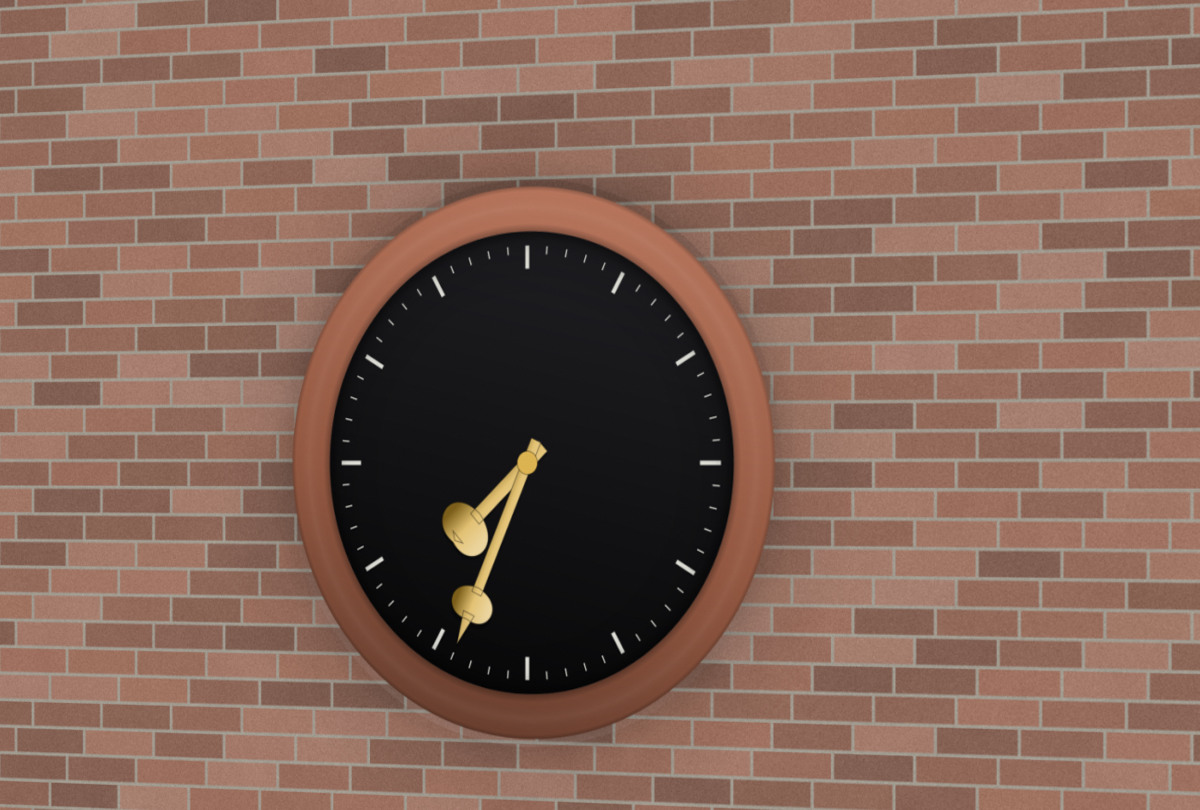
**7:34**
